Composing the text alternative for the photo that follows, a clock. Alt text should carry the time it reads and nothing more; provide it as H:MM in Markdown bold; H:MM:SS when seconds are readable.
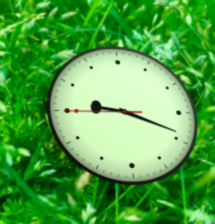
**9:18:45**
